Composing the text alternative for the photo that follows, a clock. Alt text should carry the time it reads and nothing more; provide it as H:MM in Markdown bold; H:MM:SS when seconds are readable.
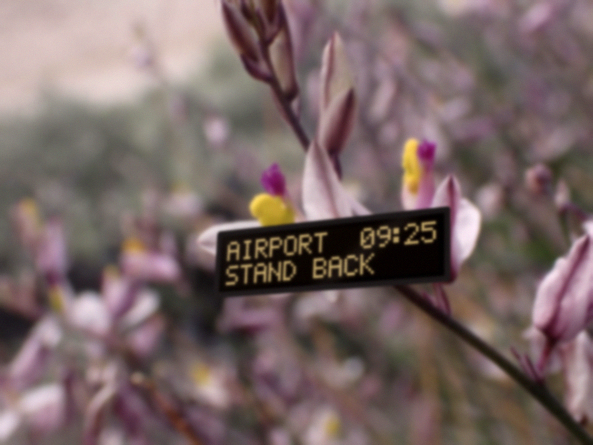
**9:25**
